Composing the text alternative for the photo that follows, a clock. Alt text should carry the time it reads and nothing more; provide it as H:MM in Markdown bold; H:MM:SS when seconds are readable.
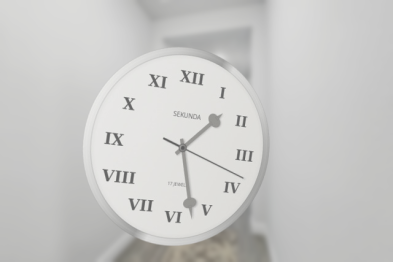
**1:27:18**
